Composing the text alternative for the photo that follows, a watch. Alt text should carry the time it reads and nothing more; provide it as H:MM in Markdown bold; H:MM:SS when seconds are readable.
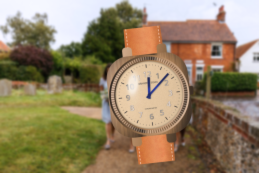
**12:08**
